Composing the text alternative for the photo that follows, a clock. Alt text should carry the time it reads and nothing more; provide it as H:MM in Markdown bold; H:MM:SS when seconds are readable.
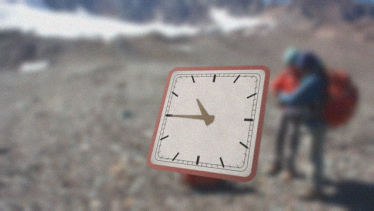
**10:45**
